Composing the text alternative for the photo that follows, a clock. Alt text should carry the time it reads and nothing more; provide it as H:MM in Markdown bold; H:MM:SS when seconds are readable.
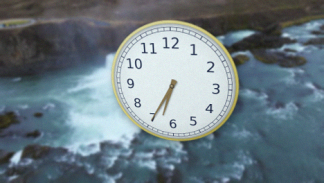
**6:35**
